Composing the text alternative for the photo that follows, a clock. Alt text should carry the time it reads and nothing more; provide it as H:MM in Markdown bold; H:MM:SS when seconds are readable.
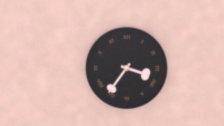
**3:36**
